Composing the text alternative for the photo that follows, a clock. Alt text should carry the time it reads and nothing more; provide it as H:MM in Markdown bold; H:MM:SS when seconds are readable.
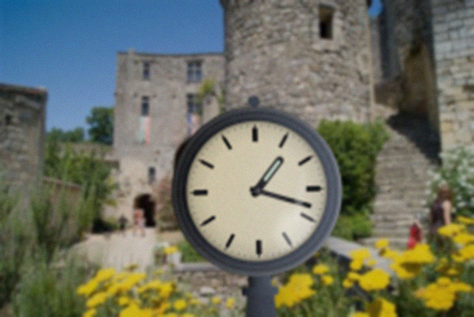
**1:18**
